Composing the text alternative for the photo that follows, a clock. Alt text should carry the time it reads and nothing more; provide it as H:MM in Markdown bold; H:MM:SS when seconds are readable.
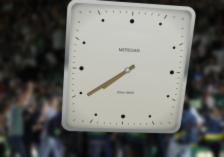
**7:39**
